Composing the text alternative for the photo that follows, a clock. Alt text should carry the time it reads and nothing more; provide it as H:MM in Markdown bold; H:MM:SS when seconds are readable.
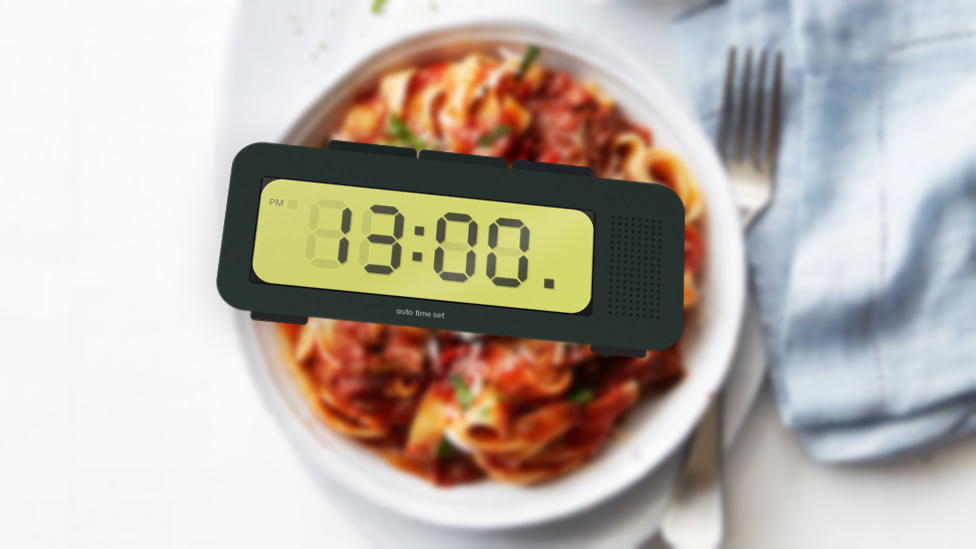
**13:00**
